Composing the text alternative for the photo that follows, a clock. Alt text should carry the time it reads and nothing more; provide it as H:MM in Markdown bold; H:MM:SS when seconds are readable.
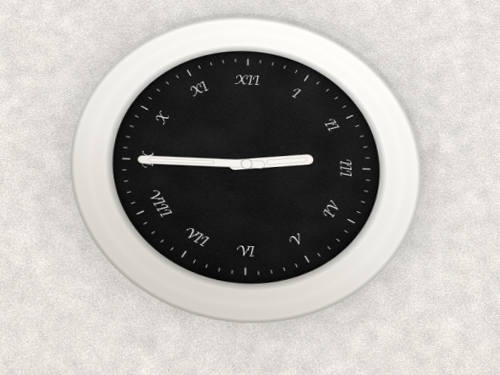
**2:45**
